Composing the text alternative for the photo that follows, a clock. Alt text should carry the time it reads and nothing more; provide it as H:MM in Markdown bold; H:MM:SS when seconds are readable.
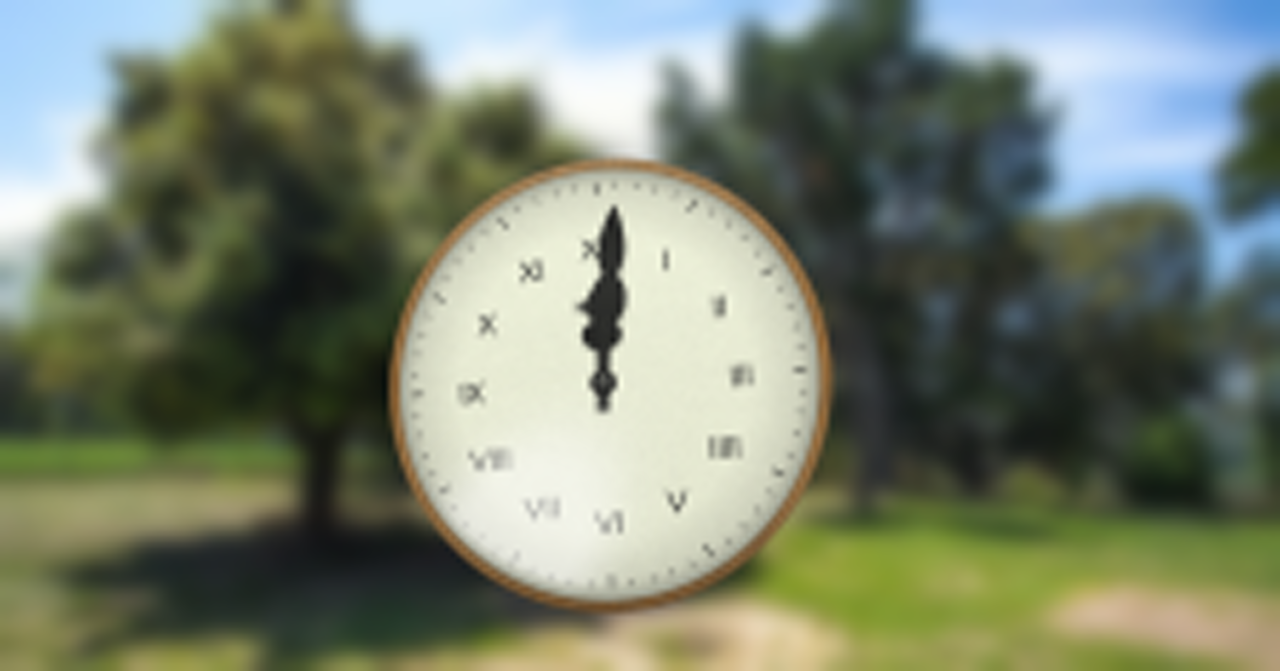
**12:01**
